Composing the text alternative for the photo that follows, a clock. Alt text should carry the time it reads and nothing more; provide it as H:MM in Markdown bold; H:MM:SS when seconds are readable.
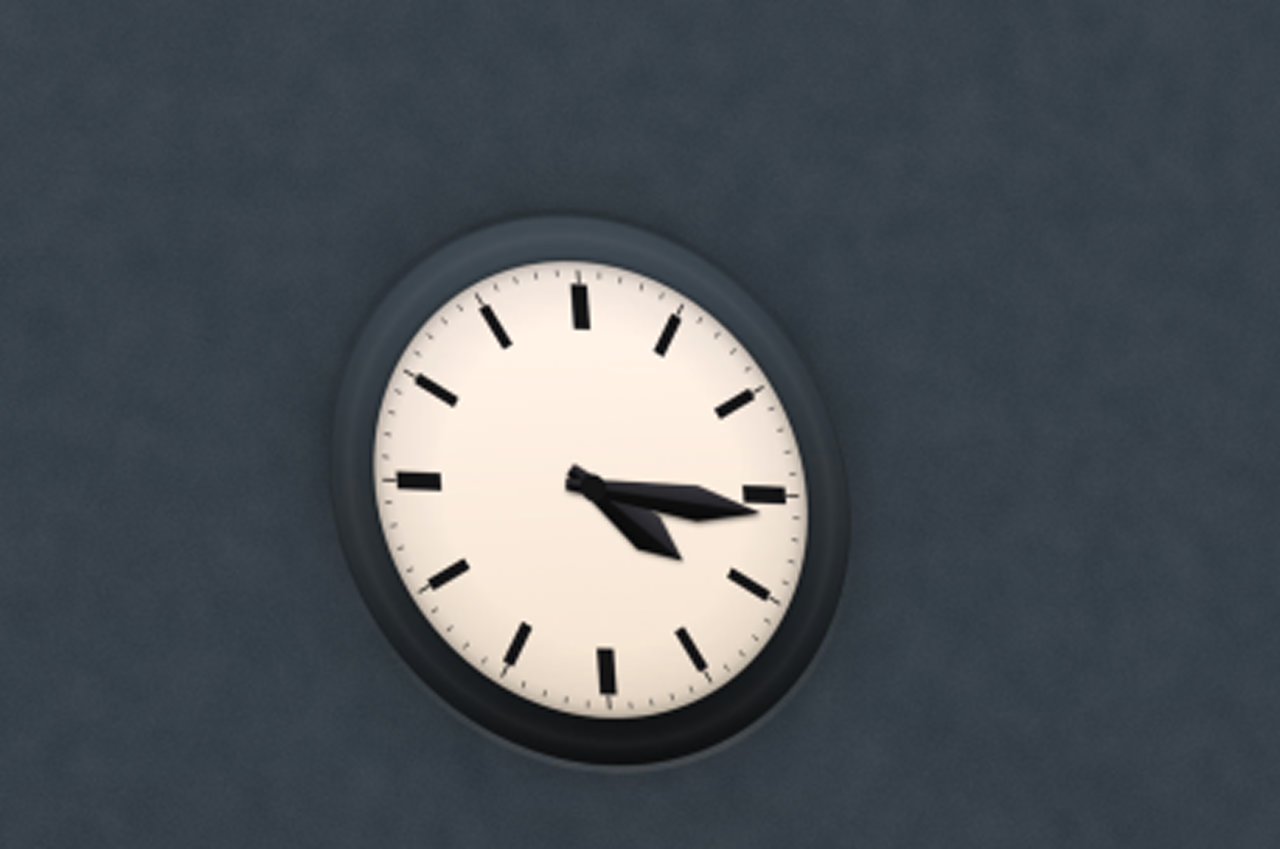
**4:16**
